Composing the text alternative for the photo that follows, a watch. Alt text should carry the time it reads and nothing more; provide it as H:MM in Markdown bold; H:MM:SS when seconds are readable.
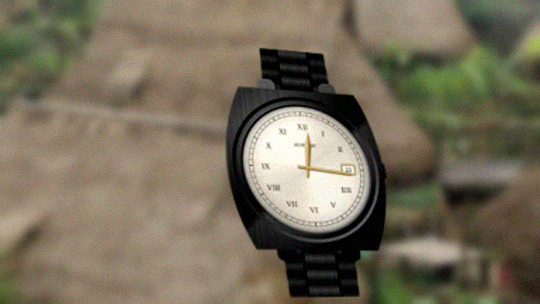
**12:16**
